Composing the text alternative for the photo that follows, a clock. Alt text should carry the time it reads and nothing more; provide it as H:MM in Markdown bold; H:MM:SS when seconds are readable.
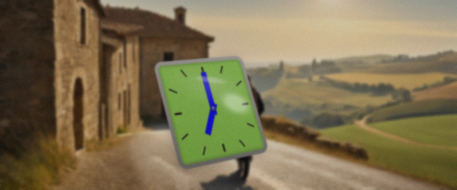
**7:00**
